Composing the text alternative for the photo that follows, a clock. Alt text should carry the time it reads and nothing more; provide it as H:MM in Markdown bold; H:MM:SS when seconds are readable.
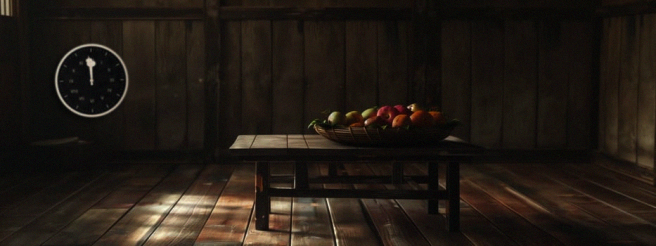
**11:59**
